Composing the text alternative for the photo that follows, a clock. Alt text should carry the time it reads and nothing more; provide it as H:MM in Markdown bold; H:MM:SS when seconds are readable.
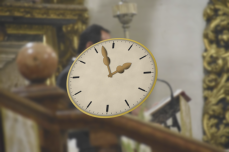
**1:57**
